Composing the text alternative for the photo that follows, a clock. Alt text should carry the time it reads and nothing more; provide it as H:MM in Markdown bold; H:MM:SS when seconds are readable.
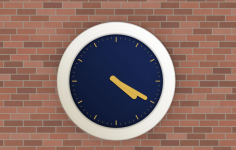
**4:20**
